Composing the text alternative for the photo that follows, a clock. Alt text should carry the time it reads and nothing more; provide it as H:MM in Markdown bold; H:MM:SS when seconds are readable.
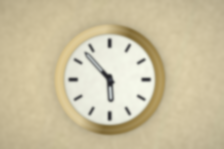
**5:53**
